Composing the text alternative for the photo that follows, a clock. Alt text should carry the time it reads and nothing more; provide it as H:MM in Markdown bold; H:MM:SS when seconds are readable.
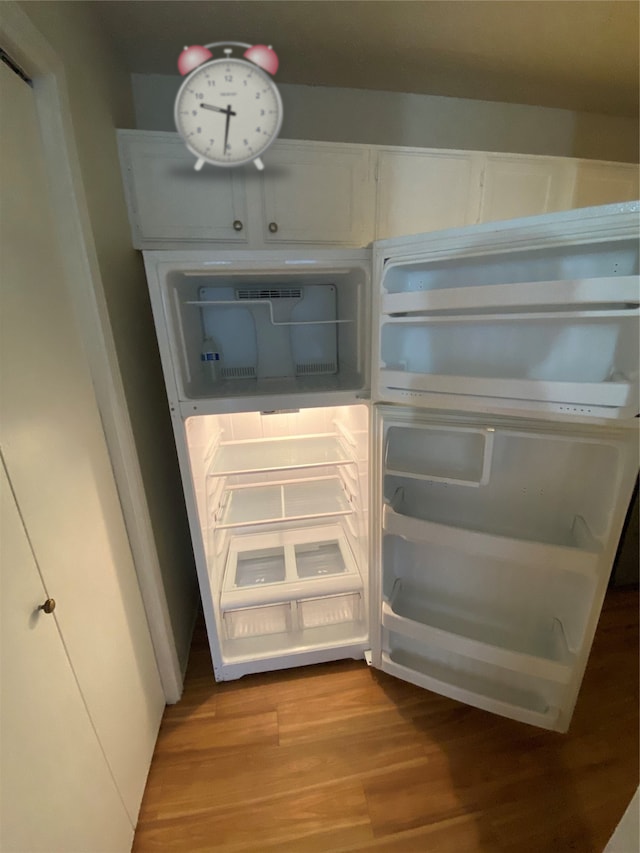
**9:31**
